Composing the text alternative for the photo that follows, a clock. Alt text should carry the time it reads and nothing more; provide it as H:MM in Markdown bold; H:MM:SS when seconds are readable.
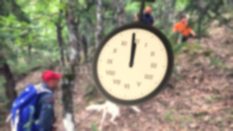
**11:59**
